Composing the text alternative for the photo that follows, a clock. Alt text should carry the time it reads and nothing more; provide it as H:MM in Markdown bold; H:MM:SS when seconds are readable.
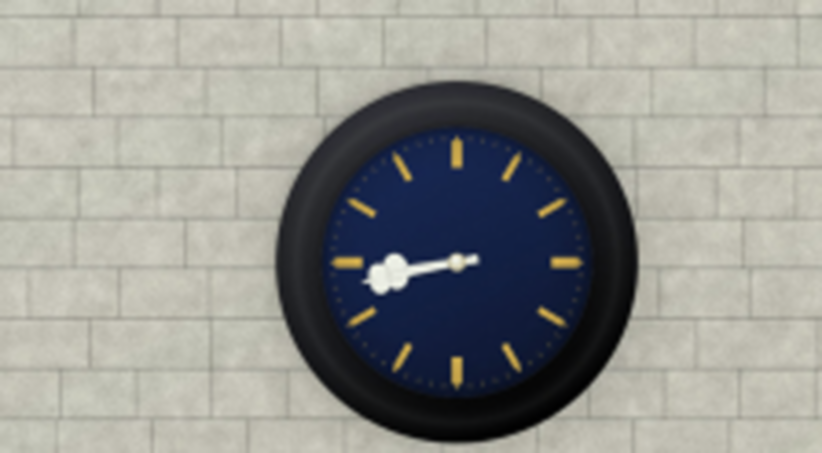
**8:43**
